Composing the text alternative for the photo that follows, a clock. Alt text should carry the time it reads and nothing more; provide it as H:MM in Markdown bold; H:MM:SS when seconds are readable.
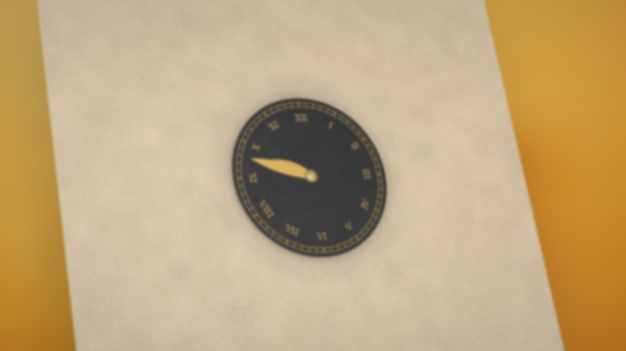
**9:48**
